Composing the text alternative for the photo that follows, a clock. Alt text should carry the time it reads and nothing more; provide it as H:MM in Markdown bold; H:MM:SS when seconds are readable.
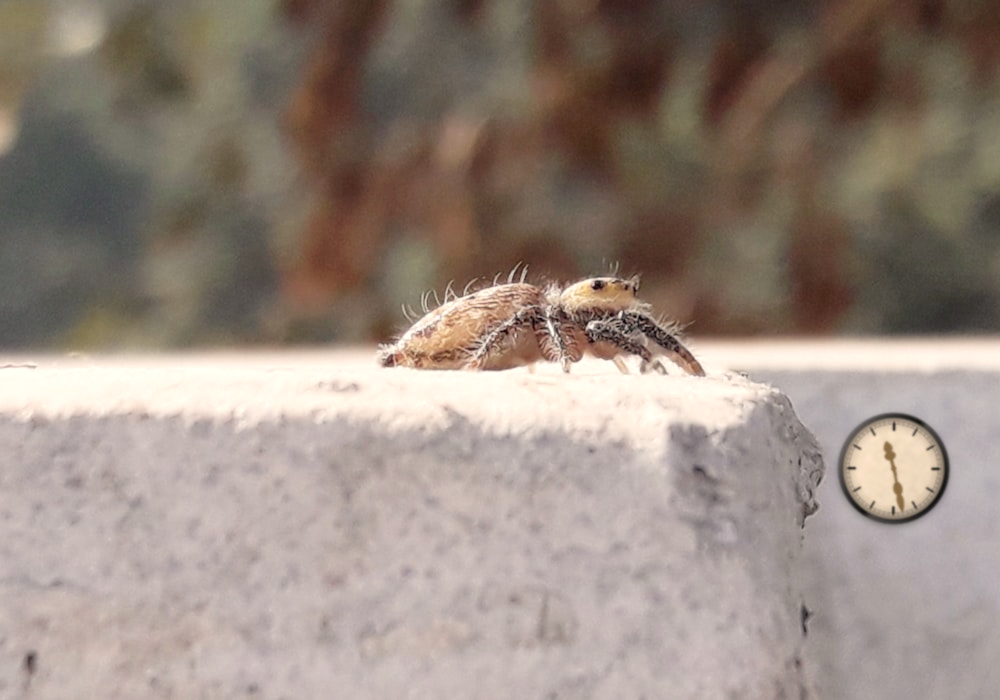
**11:28**
